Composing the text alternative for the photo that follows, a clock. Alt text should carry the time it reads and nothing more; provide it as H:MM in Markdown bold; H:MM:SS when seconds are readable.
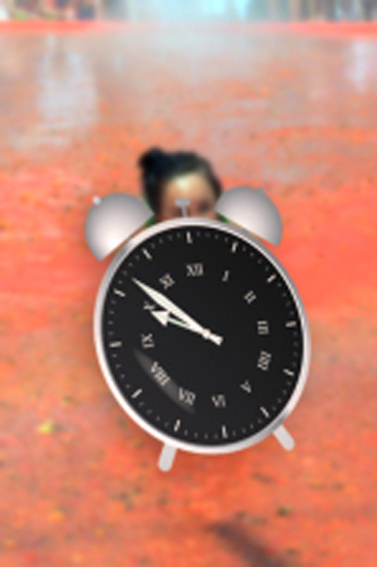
**9:52**
